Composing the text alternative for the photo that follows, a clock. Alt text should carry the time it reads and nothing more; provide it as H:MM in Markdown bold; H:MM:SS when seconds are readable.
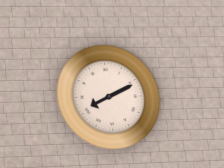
**8:11**
